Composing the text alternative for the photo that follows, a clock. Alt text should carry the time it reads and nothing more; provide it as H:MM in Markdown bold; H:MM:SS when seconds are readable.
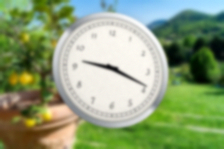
**9:19**
